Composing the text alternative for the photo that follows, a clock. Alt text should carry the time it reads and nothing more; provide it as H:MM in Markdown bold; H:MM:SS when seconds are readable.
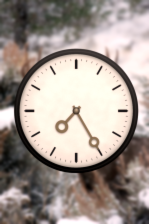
**7:25**
